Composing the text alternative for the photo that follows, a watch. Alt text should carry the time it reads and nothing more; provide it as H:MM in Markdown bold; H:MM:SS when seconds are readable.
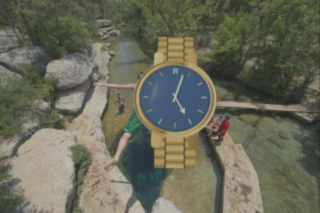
**5:03**
